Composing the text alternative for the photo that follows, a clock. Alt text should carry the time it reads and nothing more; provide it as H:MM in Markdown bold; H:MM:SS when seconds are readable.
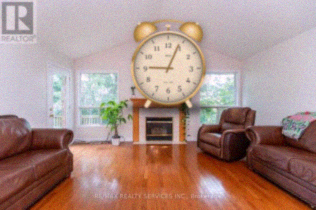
**9:04**
